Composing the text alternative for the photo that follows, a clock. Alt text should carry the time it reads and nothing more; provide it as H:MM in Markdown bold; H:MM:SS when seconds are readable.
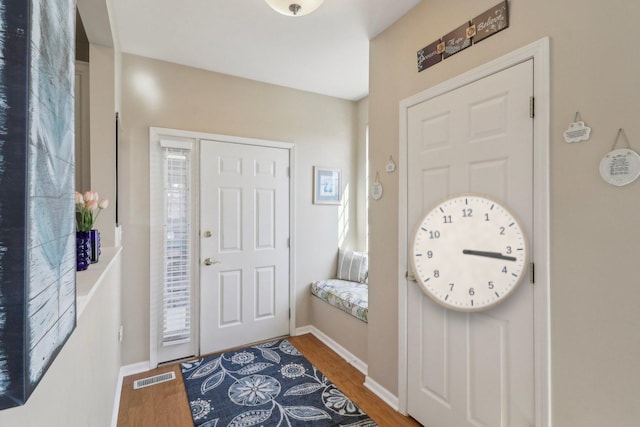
**3:17**
